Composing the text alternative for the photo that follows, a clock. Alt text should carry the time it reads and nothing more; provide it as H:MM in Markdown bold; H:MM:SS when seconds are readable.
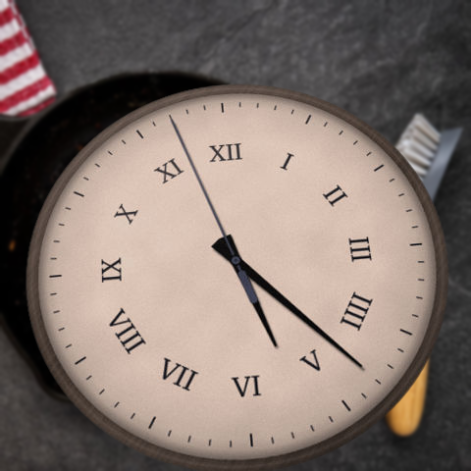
**5:22:57**
